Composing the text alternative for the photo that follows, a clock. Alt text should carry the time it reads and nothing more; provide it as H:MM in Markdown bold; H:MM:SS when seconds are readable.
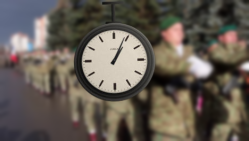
**1:04**
